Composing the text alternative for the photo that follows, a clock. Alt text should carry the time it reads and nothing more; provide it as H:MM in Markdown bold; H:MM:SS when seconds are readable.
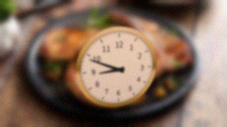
**8:49**
